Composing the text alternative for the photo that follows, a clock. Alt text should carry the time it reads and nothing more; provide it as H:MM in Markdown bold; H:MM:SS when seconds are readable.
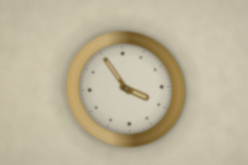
**3:55**
